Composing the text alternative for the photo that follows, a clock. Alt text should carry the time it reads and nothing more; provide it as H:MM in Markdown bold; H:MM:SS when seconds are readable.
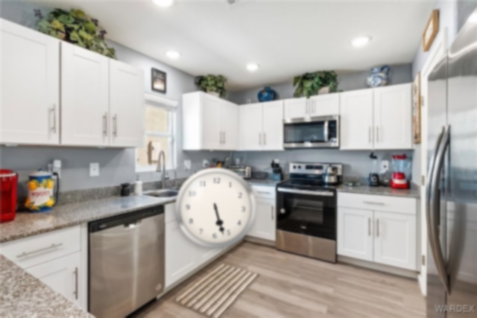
**5:27**
